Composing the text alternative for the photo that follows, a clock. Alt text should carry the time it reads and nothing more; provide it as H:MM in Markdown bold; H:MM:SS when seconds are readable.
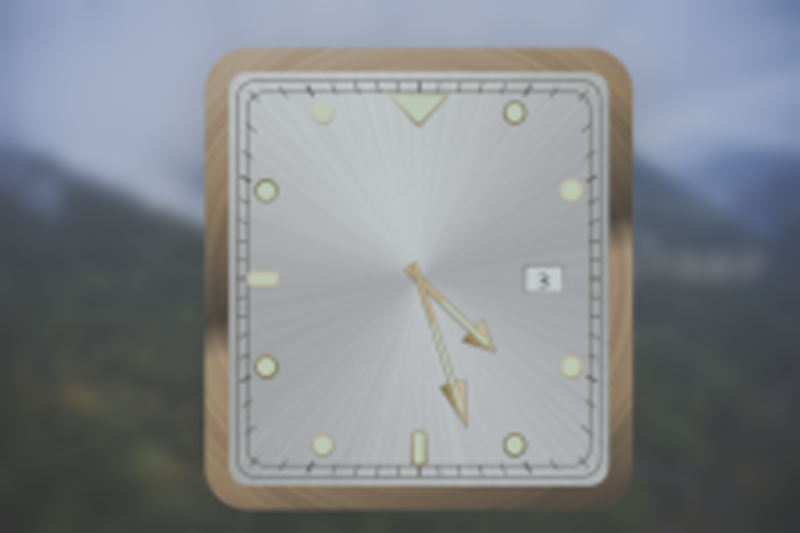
**4:27**
